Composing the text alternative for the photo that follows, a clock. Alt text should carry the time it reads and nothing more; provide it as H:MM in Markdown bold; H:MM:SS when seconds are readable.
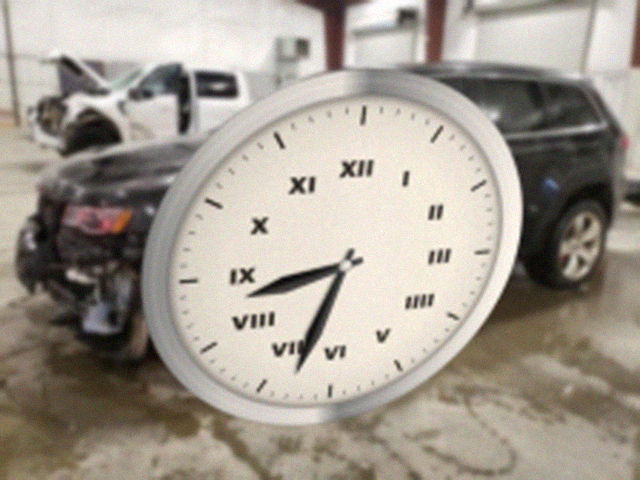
**8:33**
